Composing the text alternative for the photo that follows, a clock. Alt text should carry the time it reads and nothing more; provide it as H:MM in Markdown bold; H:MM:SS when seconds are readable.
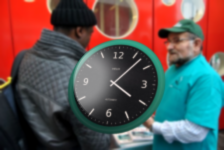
**4:07**
